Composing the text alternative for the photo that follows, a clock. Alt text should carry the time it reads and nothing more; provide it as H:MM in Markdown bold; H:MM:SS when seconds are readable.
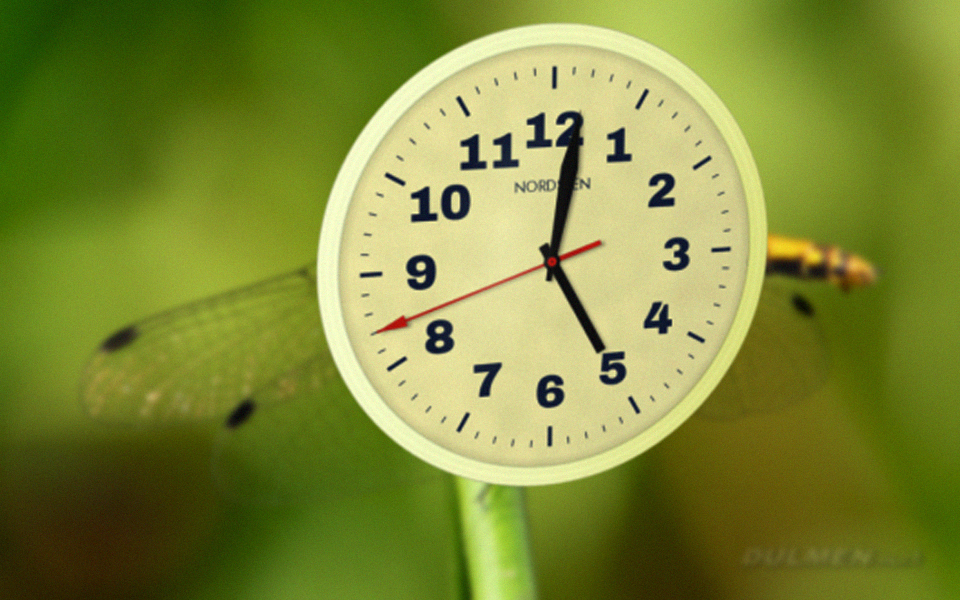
**5:01:42**
